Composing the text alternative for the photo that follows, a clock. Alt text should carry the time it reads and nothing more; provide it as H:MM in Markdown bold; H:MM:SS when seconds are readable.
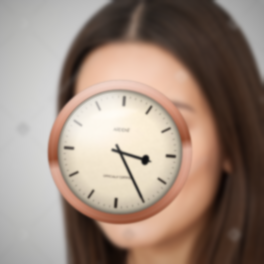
**3:25**
